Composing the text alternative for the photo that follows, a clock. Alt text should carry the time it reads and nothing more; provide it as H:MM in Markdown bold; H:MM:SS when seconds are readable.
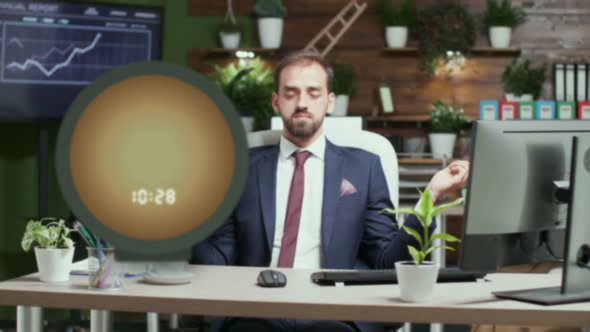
**10:28**
